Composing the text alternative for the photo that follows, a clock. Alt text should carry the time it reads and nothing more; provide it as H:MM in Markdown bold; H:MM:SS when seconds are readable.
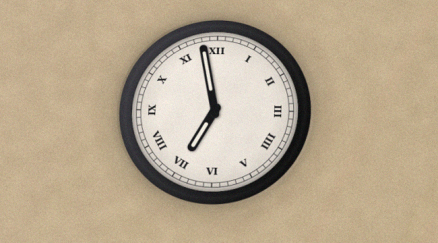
**6:58**
